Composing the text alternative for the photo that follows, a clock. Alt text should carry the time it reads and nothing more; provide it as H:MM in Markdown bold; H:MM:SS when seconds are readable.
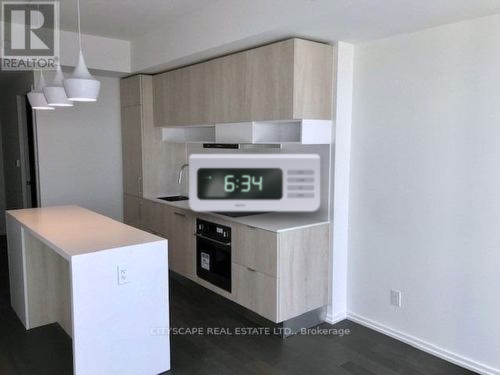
**6:34**
